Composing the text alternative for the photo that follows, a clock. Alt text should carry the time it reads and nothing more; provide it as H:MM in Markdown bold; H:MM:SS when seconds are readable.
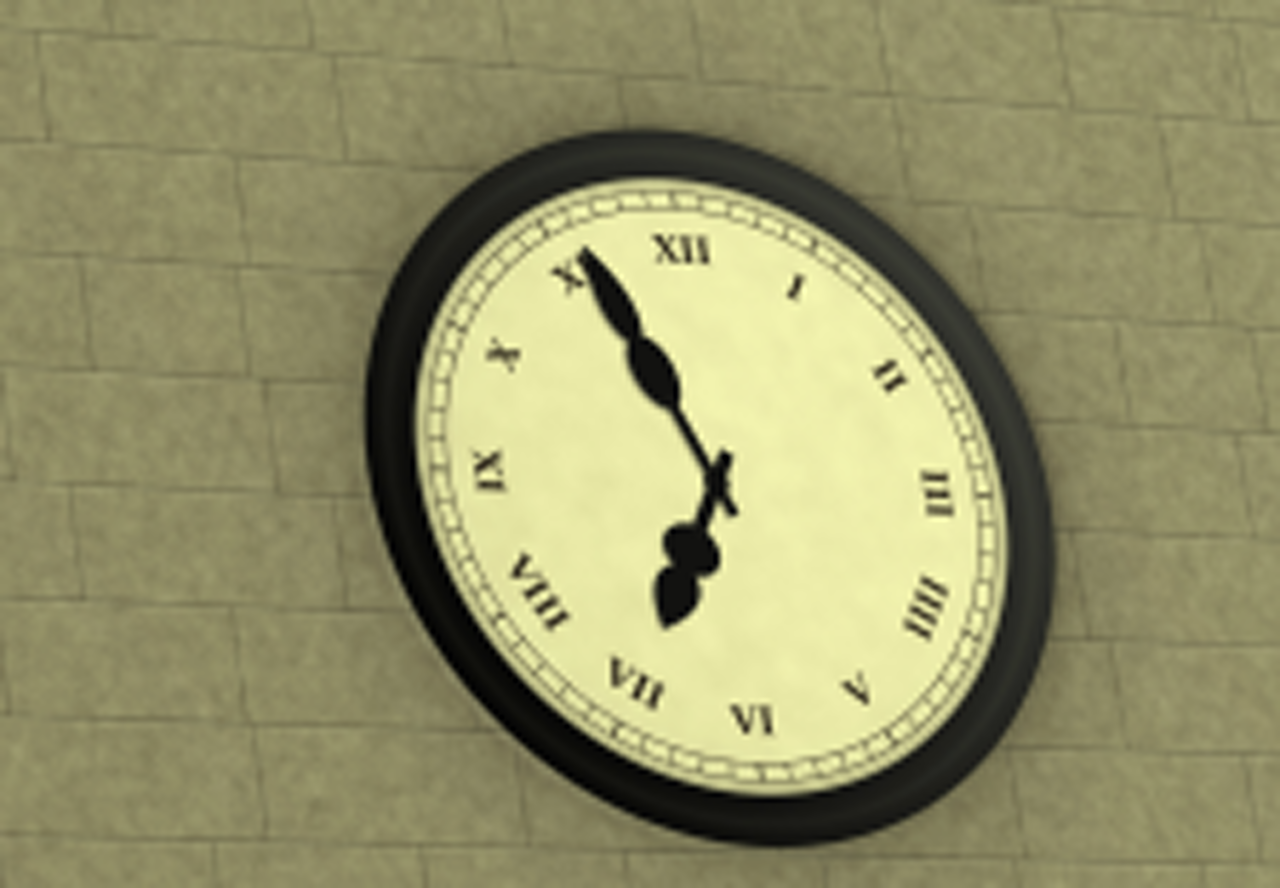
**6:56**
